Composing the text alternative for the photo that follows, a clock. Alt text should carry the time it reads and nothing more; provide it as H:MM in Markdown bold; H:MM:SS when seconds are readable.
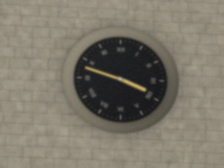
**3:48**
